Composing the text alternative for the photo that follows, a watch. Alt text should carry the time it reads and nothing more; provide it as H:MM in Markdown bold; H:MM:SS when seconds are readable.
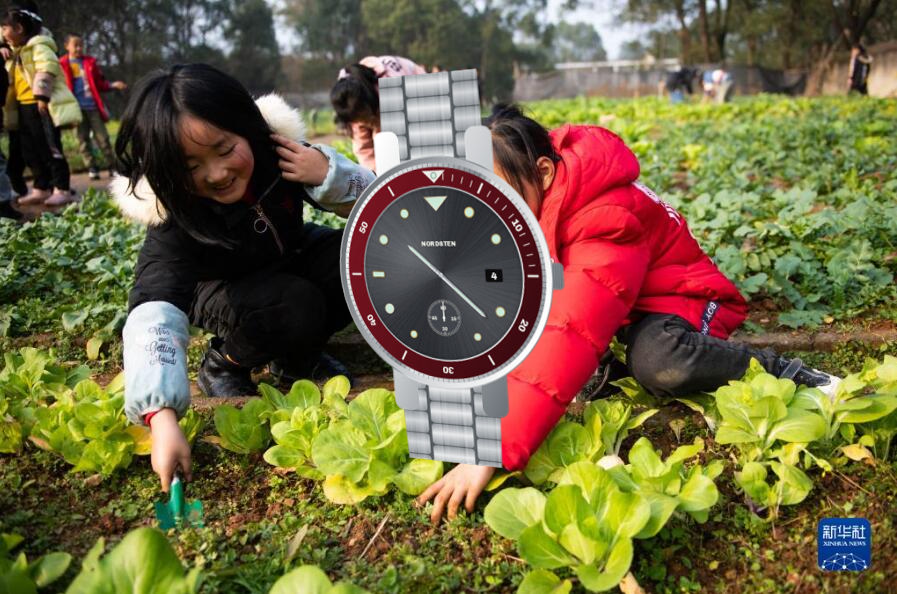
**10:22**
